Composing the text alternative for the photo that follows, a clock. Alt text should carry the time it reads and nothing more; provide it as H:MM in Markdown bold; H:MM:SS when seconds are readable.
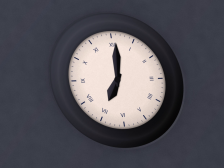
**7:01**
